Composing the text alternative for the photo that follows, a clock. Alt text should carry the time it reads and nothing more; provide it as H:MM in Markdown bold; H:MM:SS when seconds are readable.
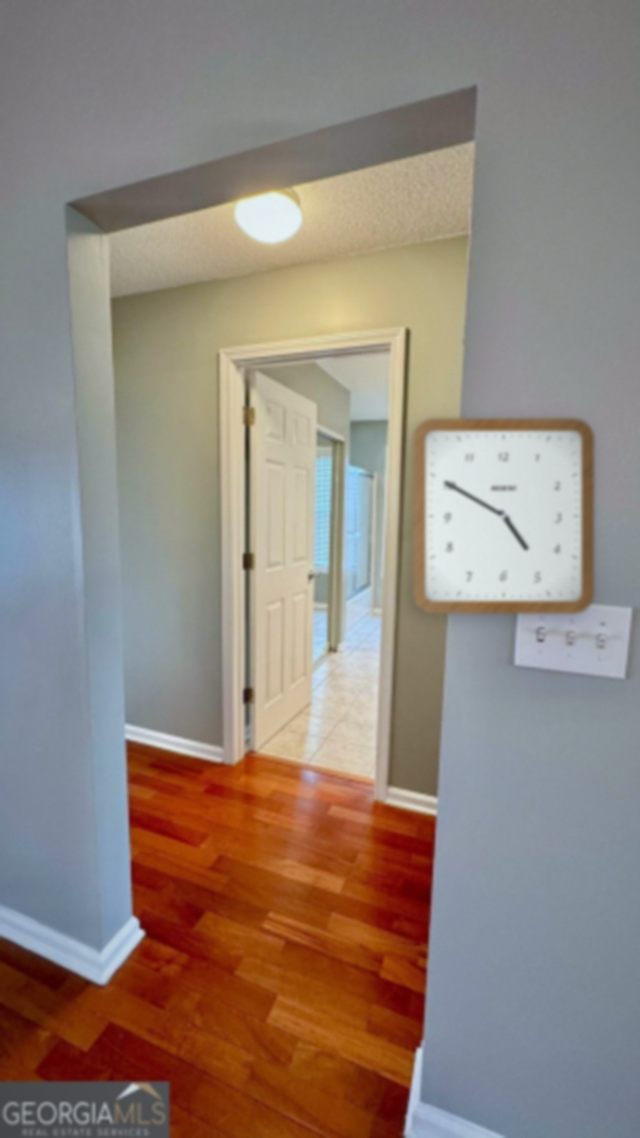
**4:50**
